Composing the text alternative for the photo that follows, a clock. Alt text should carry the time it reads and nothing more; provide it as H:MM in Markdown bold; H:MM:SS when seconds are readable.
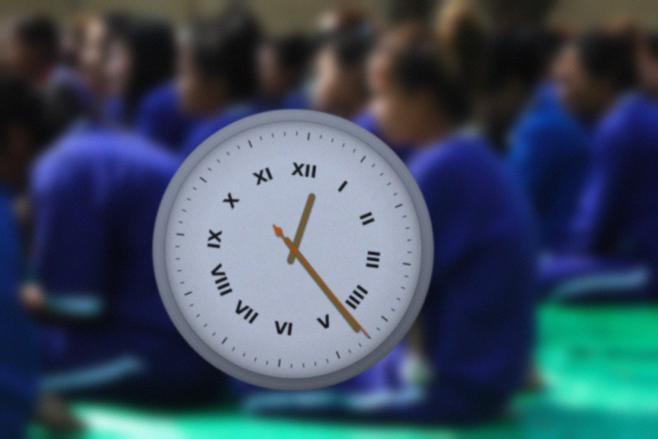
**12:22:22**
